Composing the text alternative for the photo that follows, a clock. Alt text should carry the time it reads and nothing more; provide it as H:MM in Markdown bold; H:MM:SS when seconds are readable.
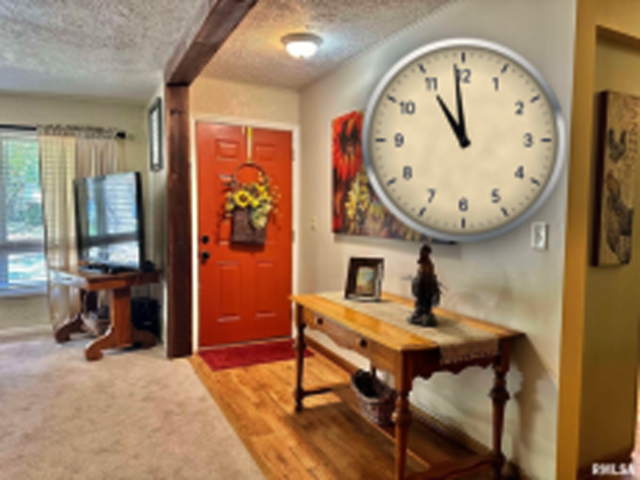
**10:59**
